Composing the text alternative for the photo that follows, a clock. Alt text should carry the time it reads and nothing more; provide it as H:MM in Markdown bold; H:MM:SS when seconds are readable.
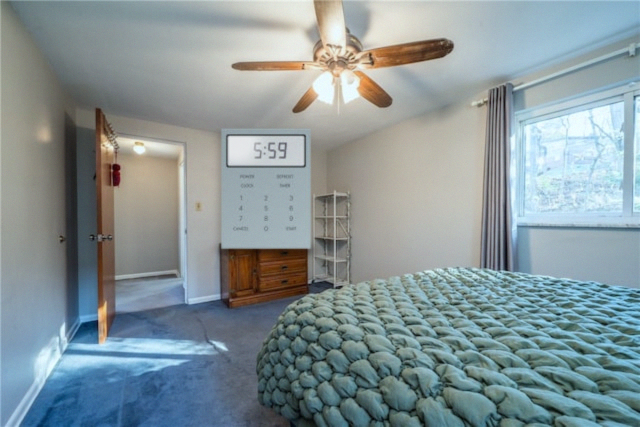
**5:59**
